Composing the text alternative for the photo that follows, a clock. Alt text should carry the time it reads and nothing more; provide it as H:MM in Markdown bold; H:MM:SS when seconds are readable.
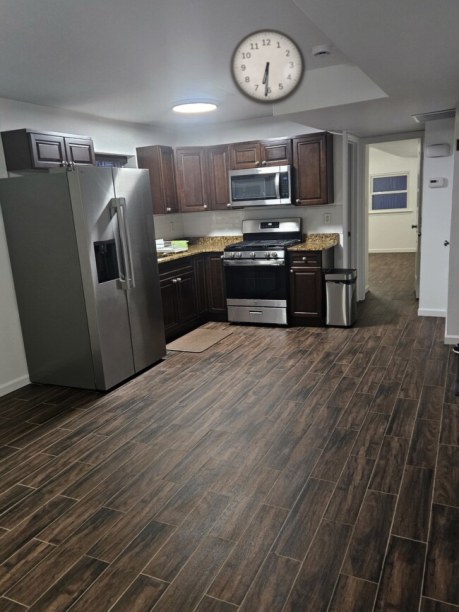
**6:31**
